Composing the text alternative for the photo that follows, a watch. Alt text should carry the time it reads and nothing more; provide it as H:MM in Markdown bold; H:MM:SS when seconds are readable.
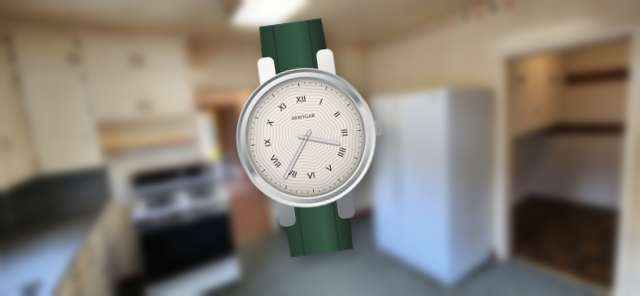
**3:36**
